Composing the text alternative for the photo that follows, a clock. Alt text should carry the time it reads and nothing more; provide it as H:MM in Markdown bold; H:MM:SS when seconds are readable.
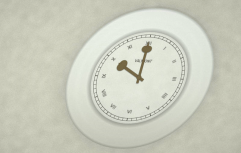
**10:00**
